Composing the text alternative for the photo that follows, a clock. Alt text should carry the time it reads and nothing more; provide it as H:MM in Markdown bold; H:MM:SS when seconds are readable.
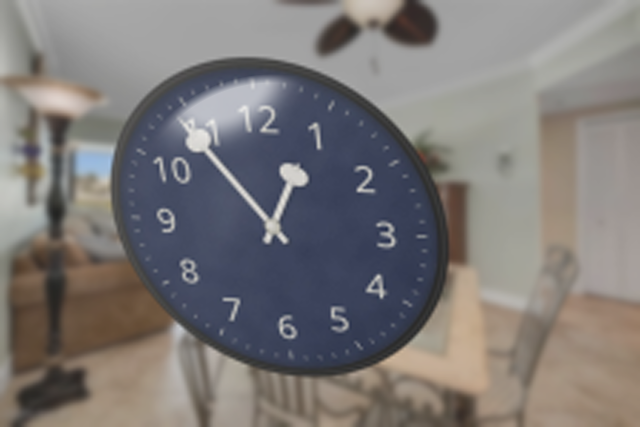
**12:54**
